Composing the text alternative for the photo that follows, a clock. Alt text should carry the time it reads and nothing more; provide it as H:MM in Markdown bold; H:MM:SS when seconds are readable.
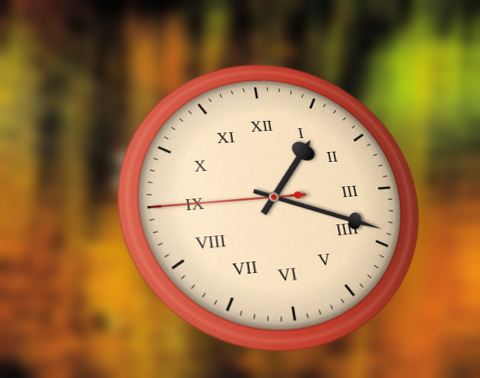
**1:18:45**
